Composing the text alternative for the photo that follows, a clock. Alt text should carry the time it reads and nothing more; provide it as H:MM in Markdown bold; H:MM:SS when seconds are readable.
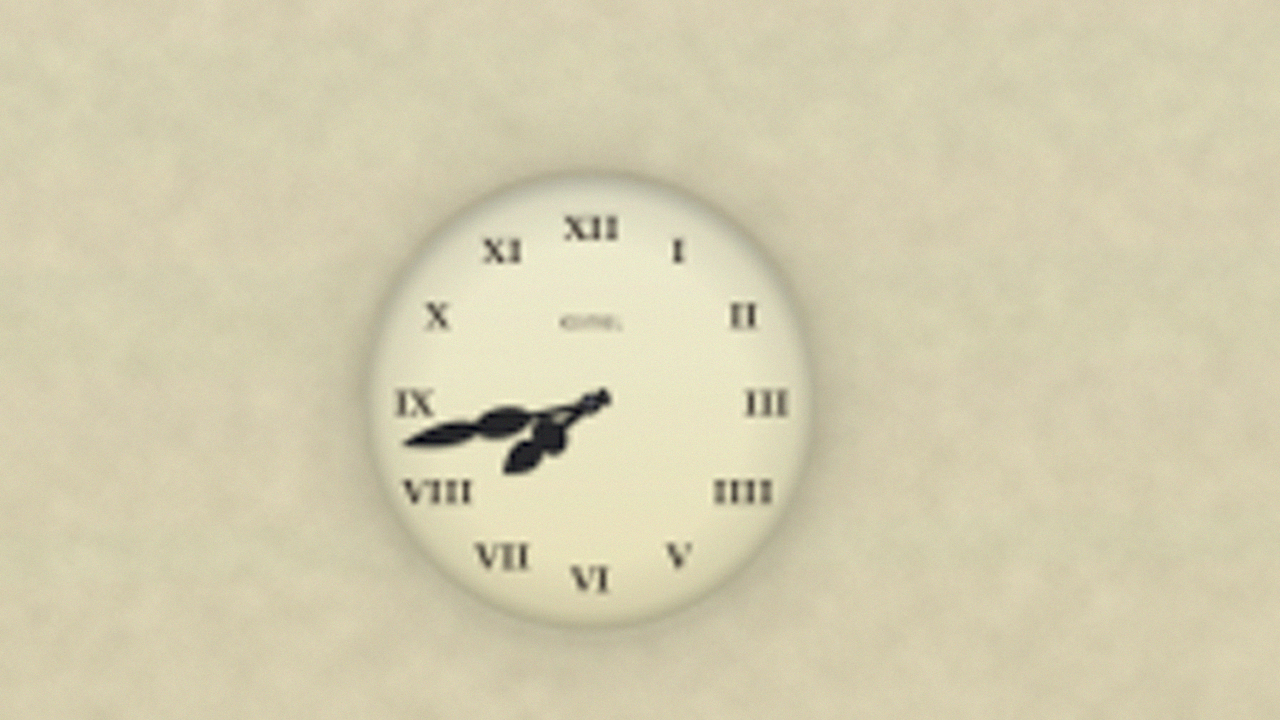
**7:43**
